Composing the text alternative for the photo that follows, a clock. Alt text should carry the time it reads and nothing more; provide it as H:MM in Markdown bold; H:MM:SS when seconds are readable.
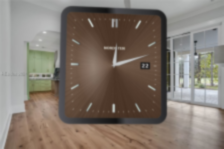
**12:12**
